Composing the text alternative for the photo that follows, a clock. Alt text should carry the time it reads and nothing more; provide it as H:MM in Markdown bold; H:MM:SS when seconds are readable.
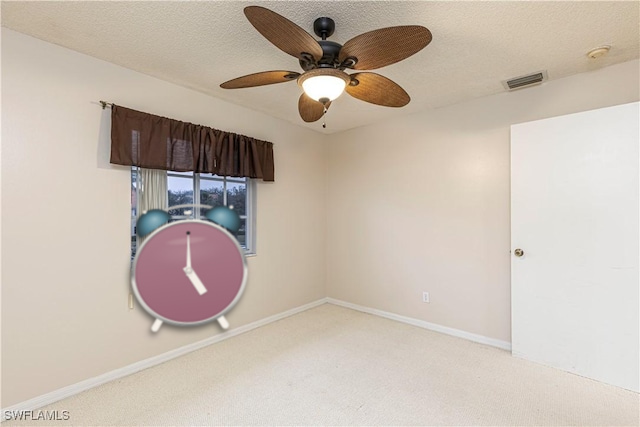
**5:00**
